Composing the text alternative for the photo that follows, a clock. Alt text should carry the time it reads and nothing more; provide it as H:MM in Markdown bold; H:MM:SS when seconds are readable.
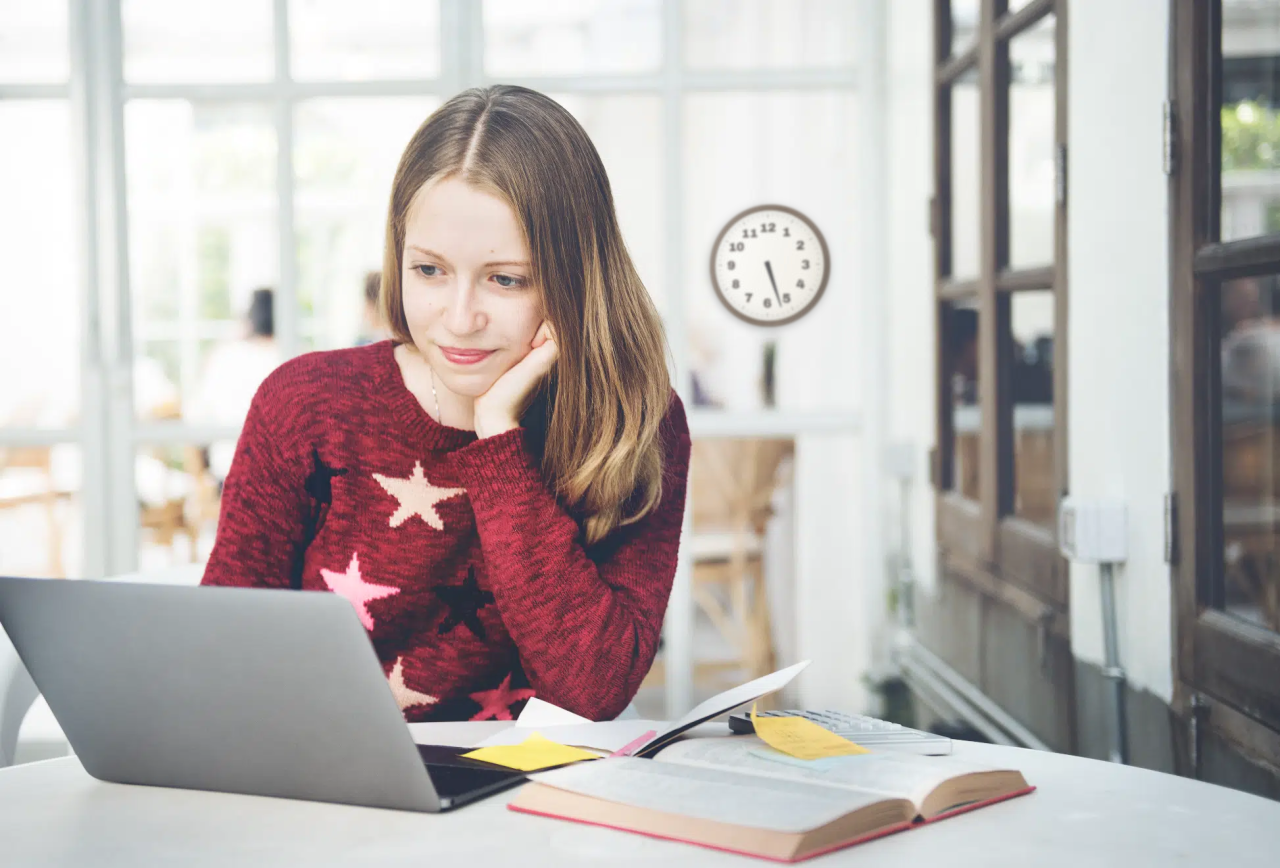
**5:27**
